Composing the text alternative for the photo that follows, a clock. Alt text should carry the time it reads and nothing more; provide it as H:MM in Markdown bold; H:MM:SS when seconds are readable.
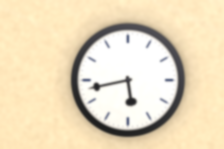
**5:43**
